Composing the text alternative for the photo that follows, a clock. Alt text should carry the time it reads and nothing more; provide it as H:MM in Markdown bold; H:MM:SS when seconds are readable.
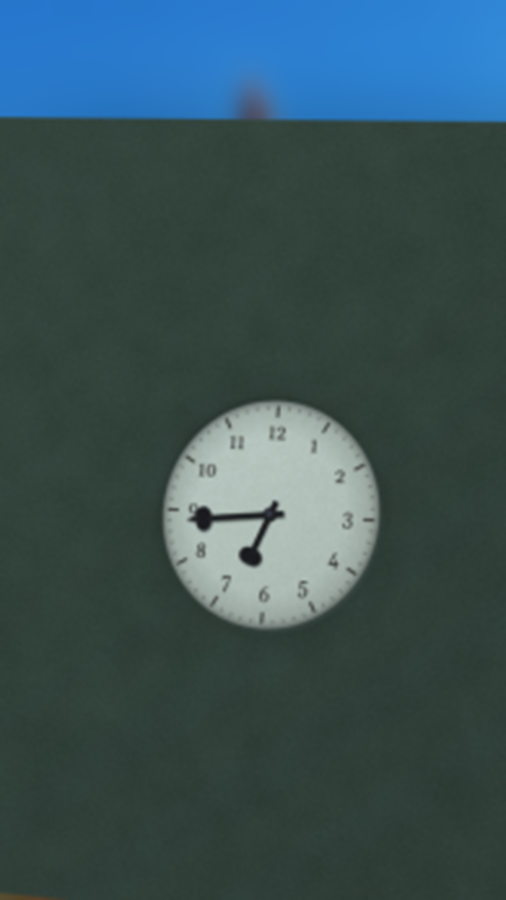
**6:44**
